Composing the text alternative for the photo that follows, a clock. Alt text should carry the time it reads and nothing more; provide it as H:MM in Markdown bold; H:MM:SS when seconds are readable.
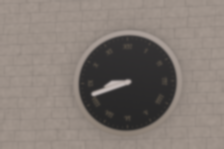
**8:42**
